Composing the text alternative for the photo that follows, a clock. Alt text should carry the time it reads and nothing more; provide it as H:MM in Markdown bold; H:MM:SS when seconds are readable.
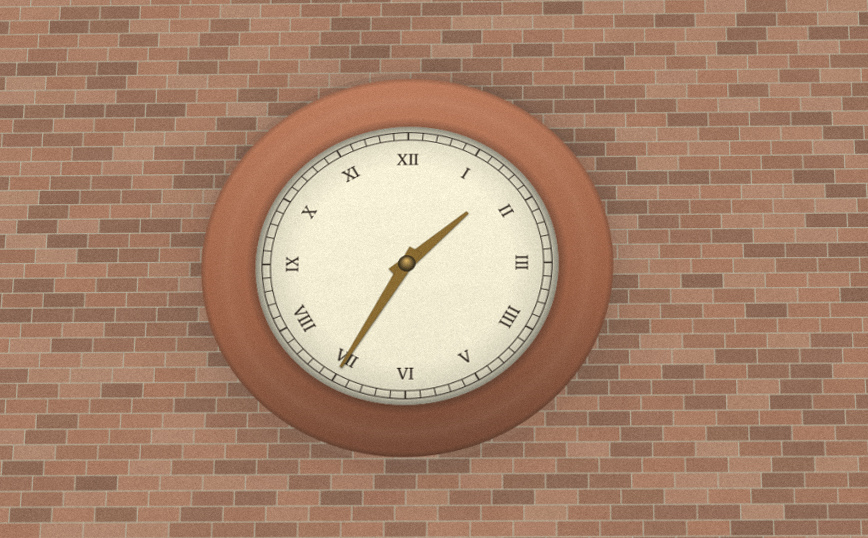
**1:35**
